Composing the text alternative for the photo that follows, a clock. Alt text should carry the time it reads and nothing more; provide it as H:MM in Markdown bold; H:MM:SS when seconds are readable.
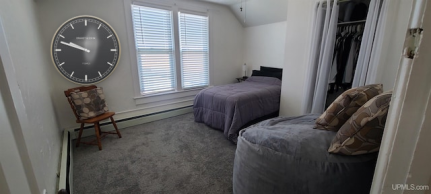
**9:48**
